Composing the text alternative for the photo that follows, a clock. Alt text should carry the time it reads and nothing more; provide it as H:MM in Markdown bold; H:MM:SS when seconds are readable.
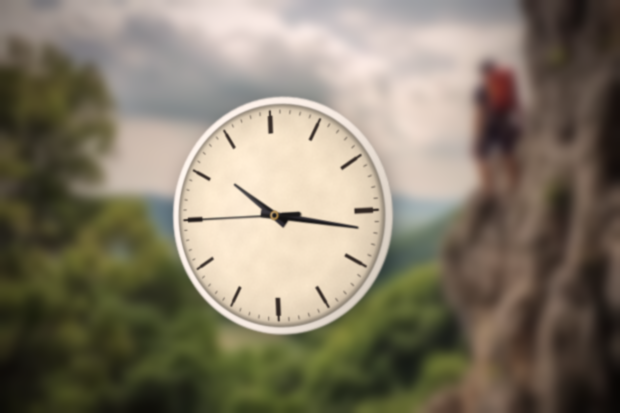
**10:16:45**
